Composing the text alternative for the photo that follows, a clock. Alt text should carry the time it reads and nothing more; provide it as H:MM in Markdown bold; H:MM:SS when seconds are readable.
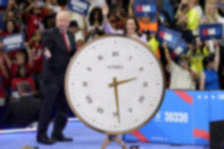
**2:29**
